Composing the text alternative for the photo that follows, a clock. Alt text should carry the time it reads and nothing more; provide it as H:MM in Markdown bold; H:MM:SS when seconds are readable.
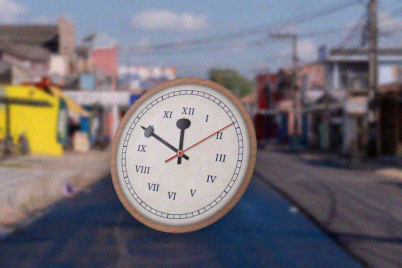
**11:49:09**
